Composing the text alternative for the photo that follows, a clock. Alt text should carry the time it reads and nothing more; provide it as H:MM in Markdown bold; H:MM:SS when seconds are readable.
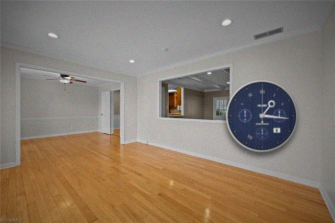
**1:16**
